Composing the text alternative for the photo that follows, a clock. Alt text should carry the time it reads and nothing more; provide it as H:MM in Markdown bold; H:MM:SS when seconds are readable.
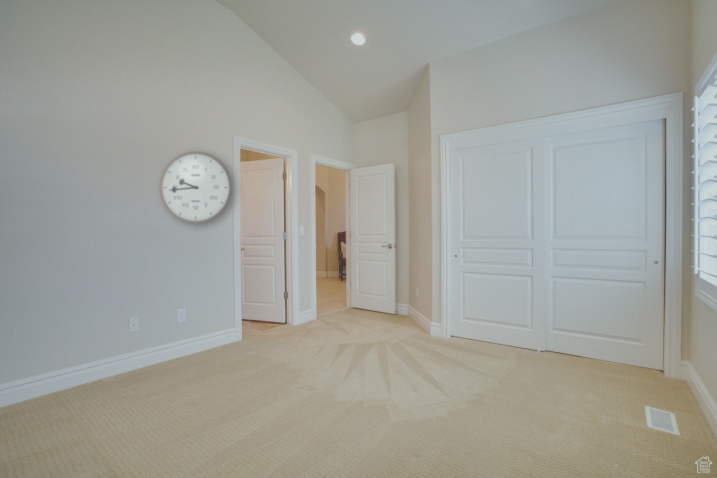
**9:44**
